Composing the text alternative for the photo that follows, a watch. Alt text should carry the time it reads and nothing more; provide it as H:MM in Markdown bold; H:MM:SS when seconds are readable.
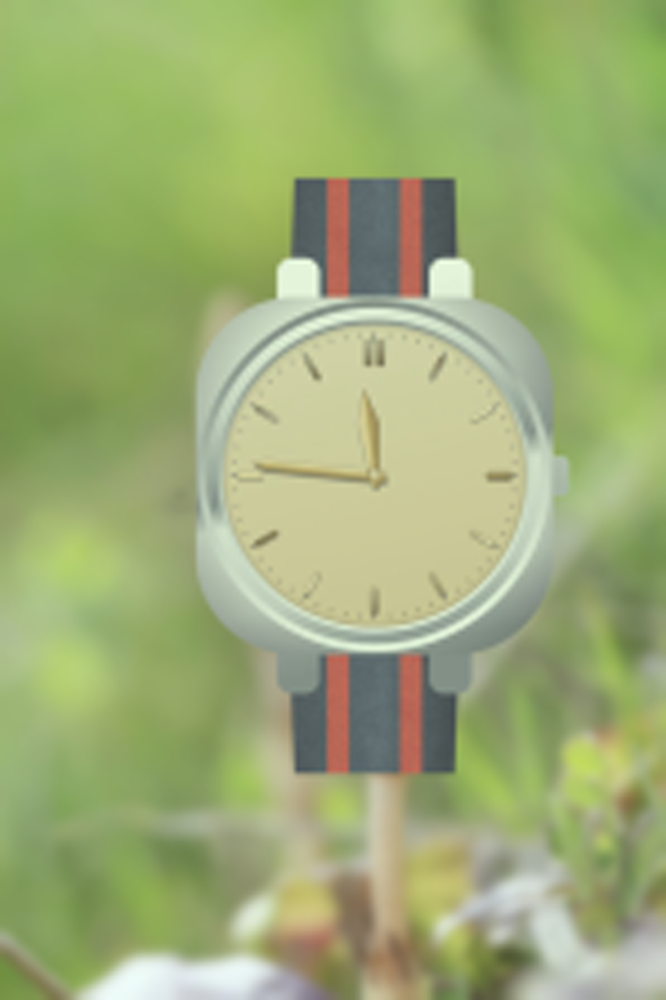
**11:46**
